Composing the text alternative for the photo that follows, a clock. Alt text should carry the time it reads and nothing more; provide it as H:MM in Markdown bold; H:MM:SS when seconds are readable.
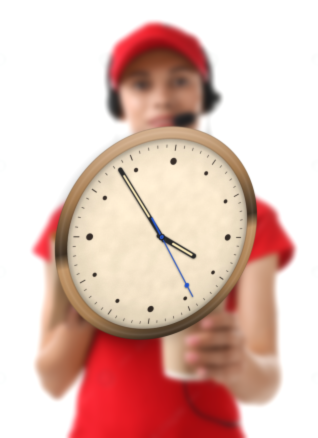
**3:53:24**
